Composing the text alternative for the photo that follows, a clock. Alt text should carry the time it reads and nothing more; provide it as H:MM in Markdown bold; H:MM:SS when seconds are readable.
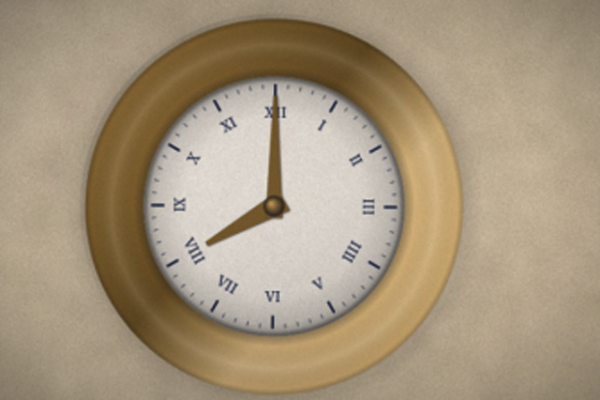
**8:00**
